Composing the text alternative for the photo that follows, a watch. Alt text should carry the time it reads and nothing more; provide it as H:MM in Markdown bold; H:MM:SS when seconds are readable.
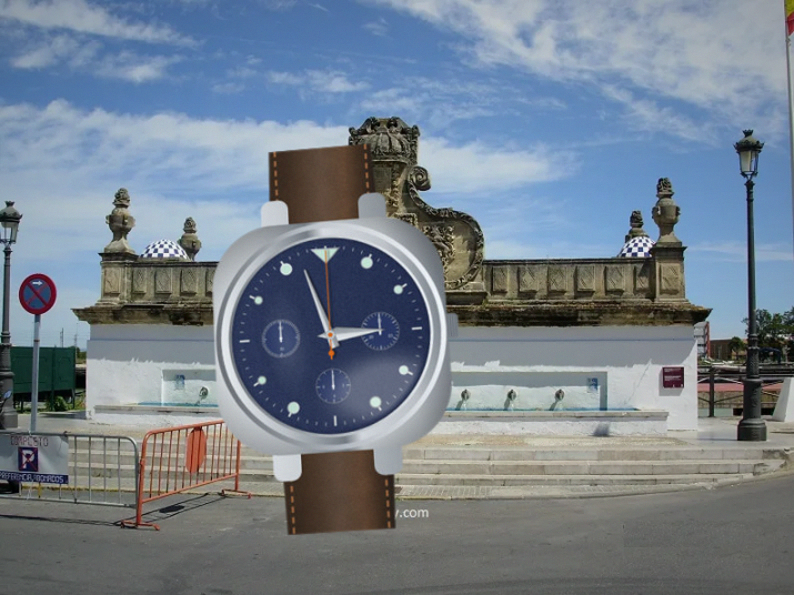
**2:57**
